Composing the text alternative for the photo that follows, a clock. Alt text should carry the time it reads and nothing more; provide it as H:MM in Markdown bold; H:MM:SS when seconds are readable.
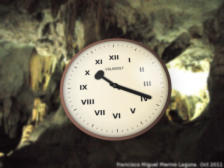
**10:19**
